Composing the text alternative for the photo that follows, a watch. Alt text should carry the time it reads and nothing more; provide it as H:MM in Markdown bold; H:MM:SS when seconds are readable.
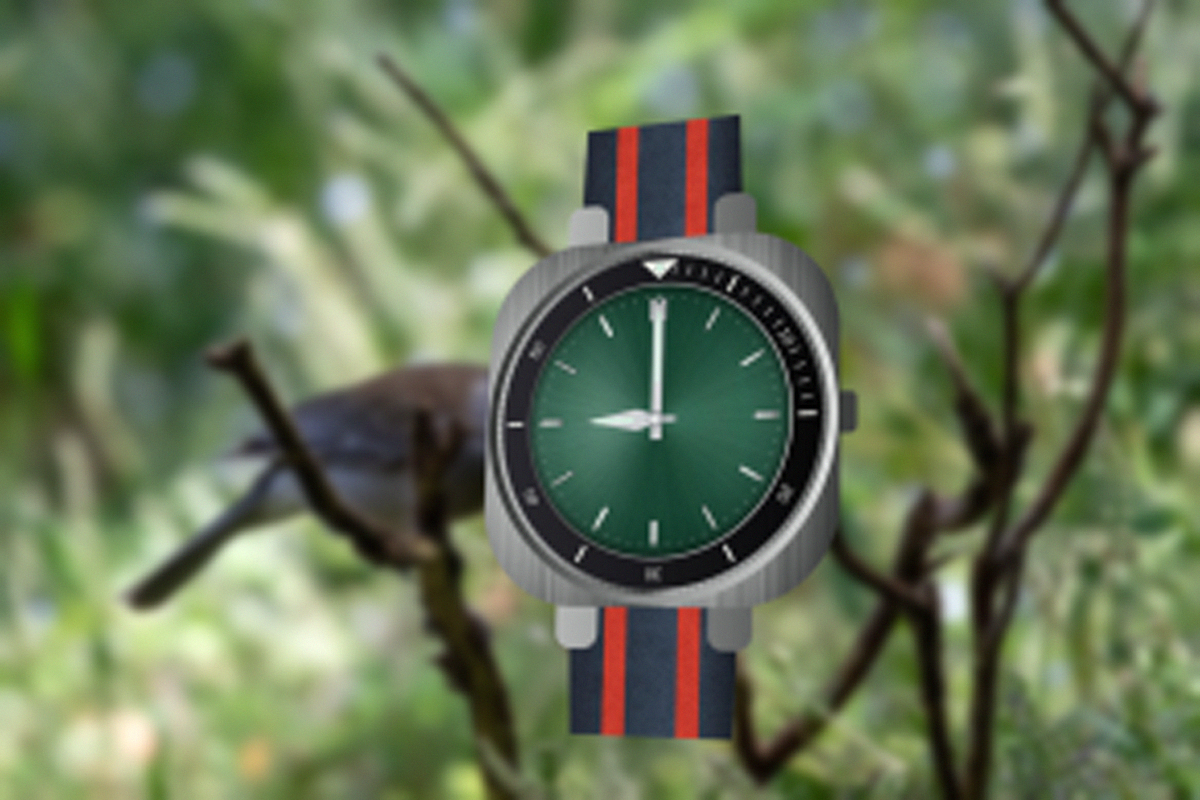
**9:00**
